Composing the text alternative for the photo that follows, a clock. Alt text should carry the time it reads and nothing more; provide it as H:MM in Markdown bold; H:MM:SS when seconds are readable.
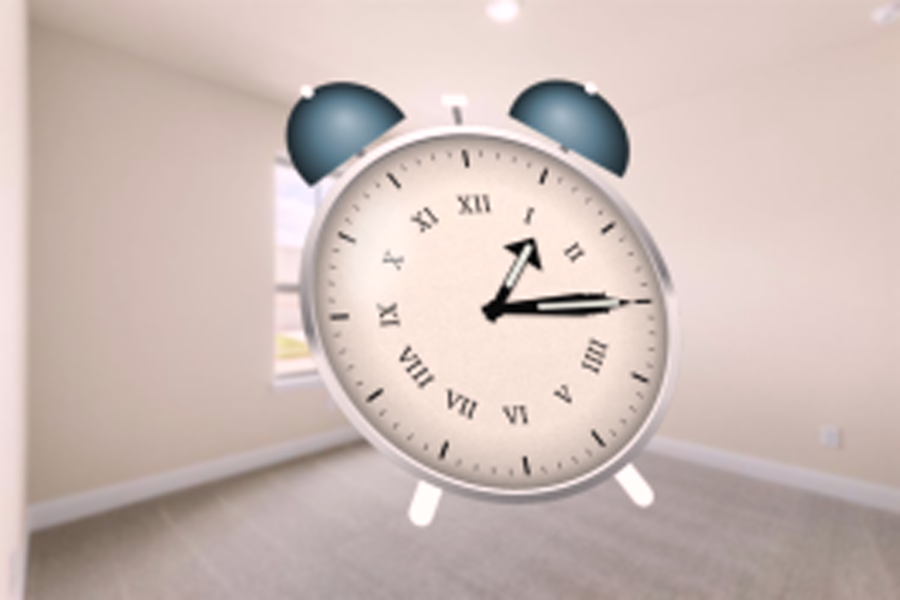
**1:15**
